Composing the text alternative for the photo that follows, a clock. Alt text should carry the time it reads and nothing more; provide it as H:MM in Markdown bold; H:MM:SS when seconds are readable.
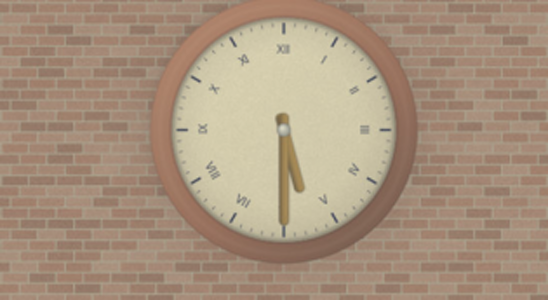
**5:30**
